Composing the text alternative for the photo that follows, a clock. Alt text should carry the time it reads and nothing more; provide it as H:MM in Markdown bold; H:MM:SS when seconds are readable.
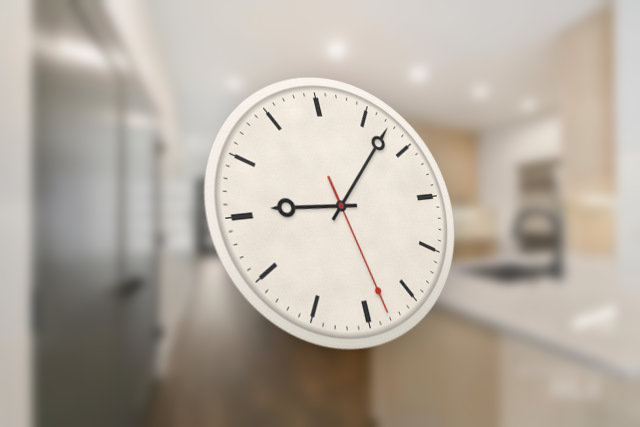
**9:07:28**
